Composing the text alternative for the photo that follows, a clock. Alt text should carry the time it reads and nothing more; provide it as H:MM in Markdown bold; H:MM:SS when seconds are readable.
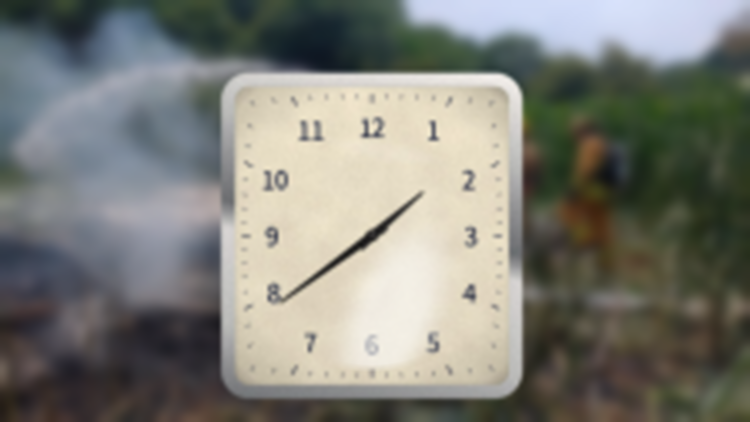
**1:39**
